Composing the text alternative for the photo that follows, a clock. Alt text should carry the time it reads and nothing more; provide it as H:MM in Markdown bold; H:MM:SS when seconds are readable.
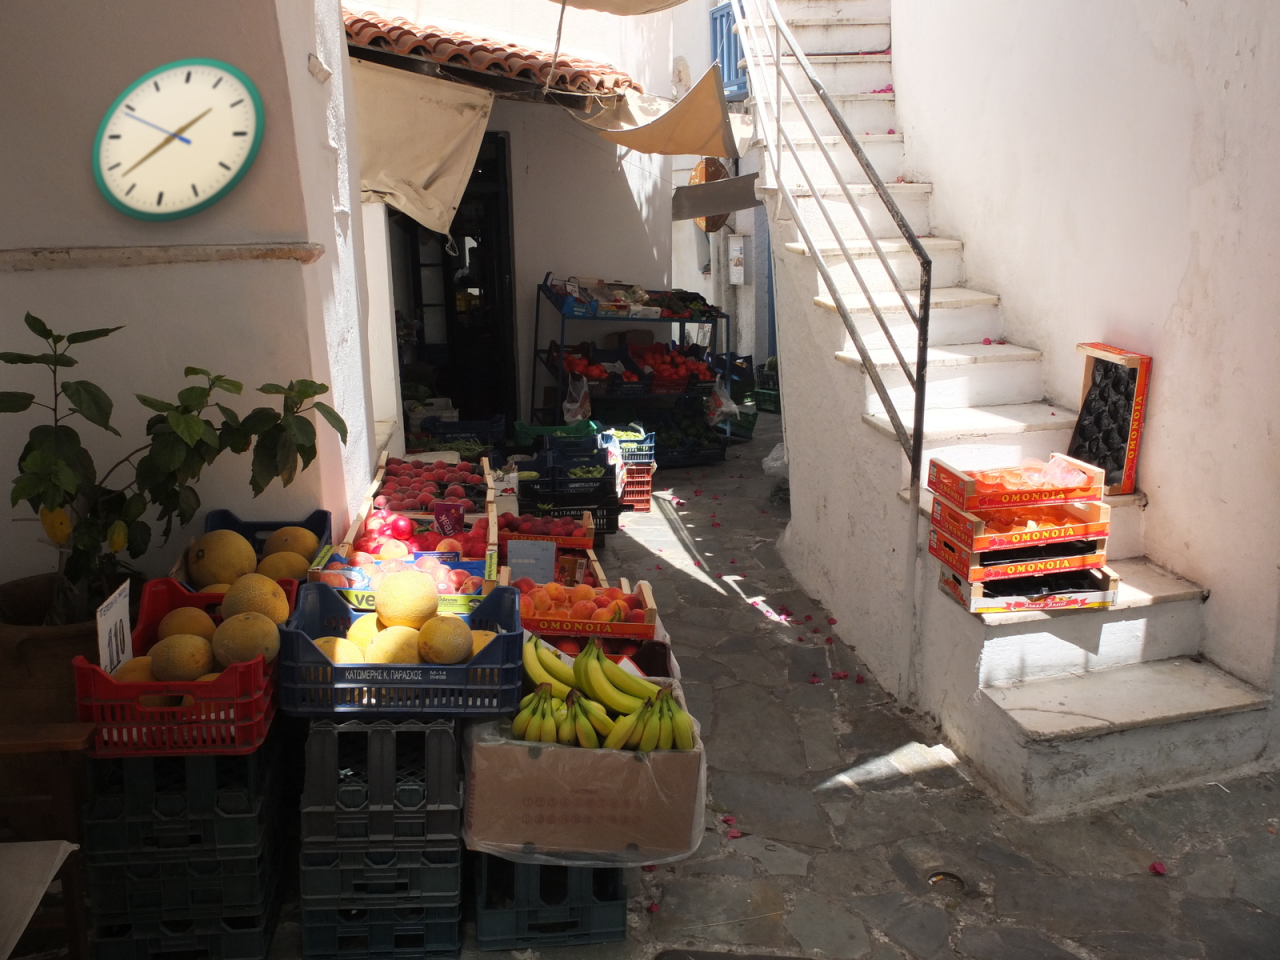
**1:37:49**
